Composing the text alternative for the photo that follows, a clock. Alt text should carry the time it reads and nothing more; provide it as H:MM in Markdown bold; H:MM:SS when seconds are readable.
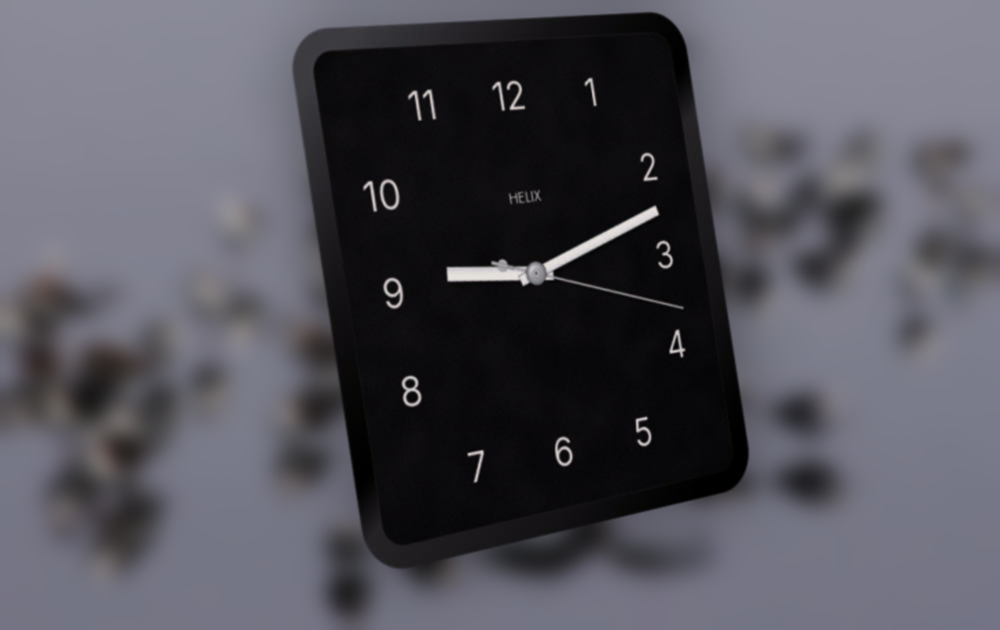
**9:12:18**
